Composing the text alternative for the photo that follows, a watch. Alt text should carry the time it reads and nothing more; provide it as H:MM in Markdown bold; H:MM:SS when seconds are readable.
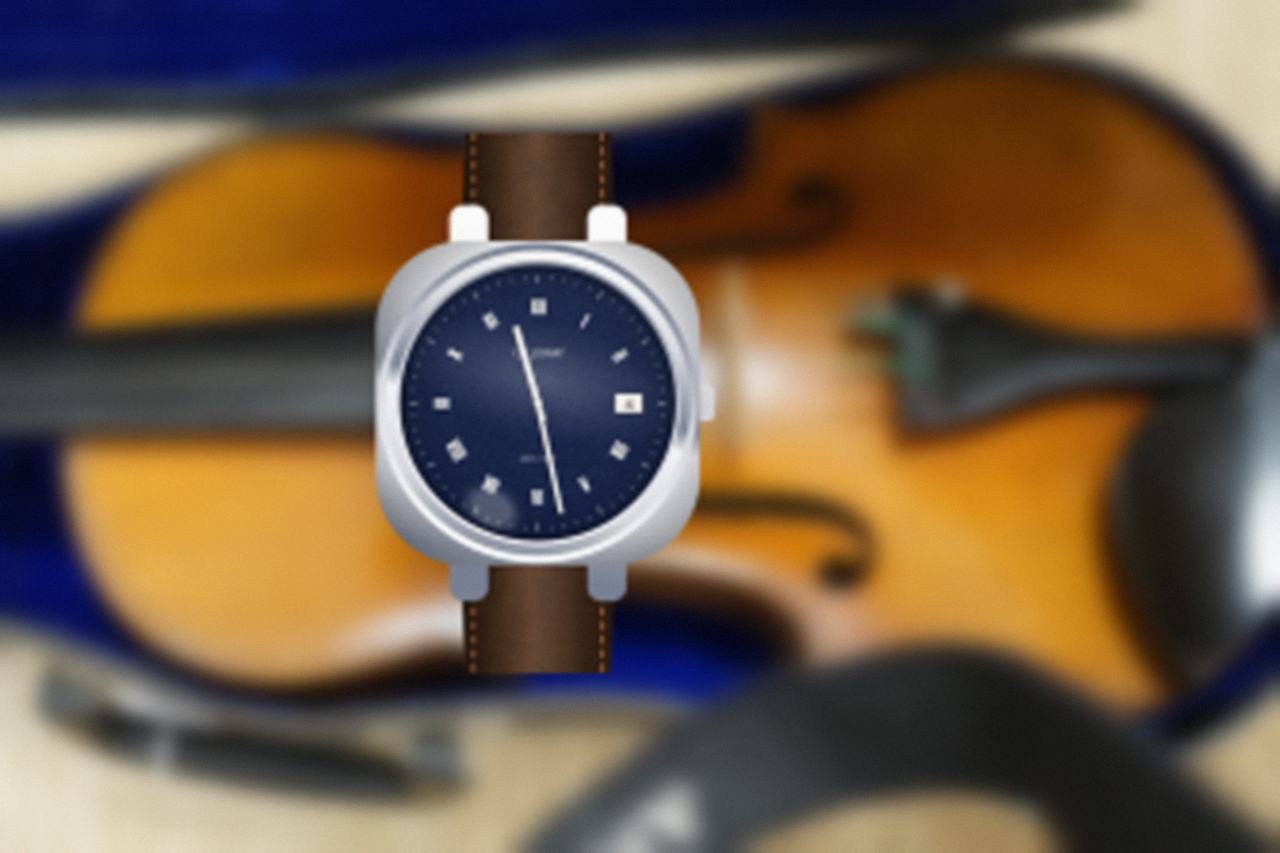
**11:28**
